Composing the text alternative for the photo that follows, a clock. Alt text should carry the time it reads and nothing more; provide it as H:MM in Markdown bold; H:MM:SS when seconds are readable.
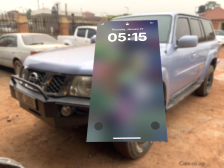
**5:15**
